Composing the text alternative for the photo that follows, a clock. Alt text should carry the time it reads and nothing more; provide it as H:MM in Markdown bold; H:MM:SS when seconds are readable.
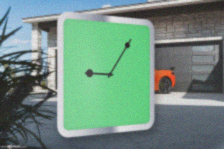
**9:06**
